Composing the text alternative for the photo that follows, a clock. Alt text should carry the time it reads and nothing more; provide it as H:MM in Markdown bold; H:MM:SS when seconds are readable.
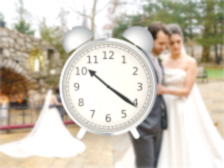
**10:21**
